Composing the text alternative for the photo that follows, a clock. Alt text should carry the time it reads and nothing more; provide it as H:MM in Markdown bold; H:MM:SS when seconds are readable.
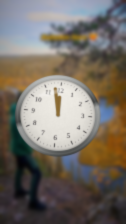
**11:58**
